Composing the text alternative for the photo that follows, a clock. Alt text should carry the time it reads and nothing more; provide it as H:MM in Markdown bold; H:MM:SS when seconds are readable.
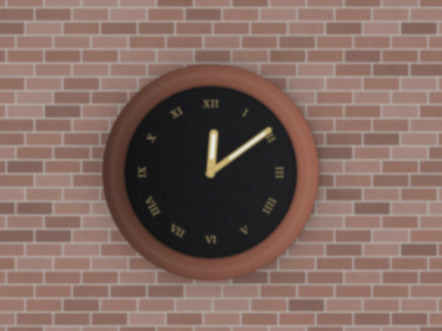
**12:09**
